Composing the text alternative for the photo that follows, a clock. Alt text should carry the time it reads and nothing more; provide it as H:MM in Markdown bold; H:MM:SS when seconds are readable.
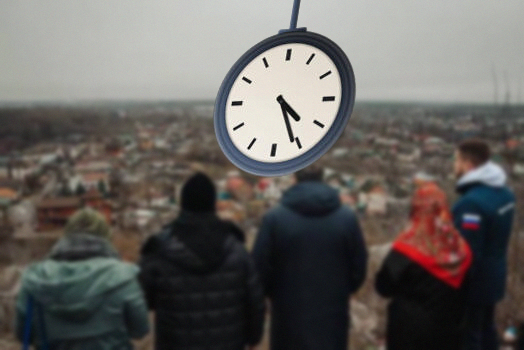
**4:26**
